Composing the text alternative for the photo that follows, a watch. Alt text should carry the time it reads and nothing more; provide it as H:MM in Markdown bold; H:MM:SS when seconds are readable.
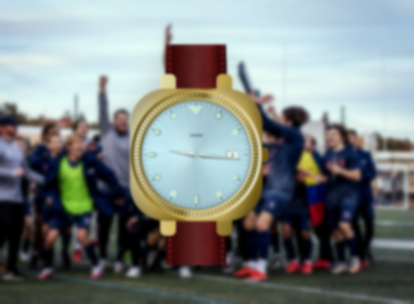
**9:16**
